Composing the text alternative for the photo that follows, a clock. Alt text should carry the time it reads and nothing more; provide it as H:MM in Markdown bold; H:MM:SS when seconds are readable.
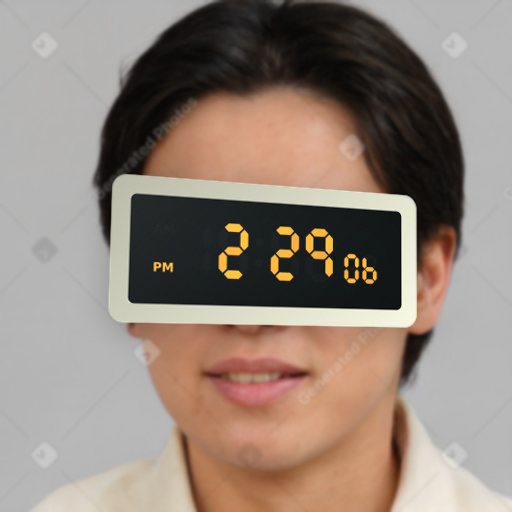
**2:29:06**
